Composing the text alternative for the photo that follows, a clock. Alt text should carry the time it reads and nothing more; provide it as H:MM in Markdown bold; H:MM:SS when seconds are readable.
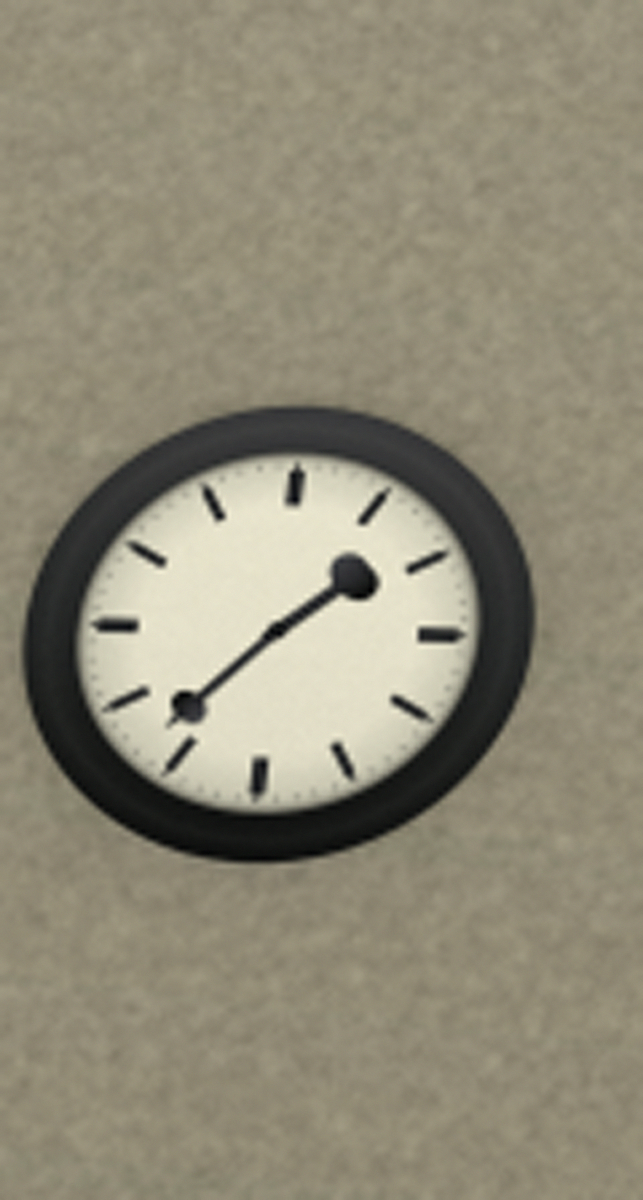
**1:37**
